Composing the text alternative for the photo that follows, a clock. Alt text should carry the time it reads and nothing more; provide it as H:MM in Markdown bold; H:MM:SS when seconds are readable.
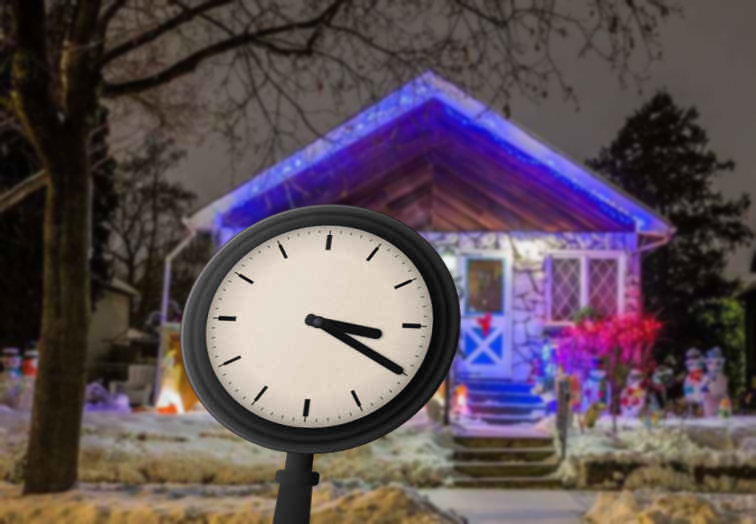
**3:20**
